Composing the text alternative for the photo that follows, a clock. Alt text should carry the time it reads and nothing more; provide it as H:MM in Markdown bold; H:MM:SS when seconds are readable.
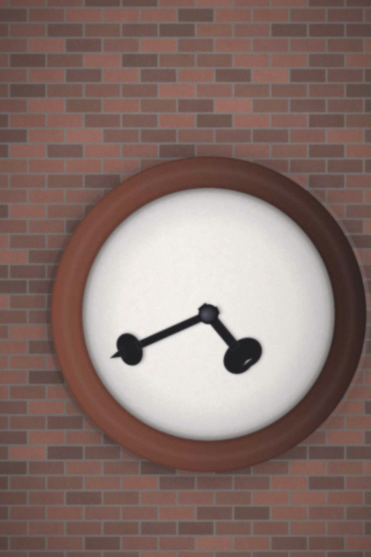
**4:41**
